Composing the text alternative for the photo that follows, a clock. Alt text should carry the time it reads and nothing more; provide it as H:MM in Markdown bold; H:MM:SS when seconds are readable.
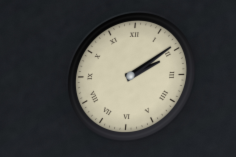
**2:09**
